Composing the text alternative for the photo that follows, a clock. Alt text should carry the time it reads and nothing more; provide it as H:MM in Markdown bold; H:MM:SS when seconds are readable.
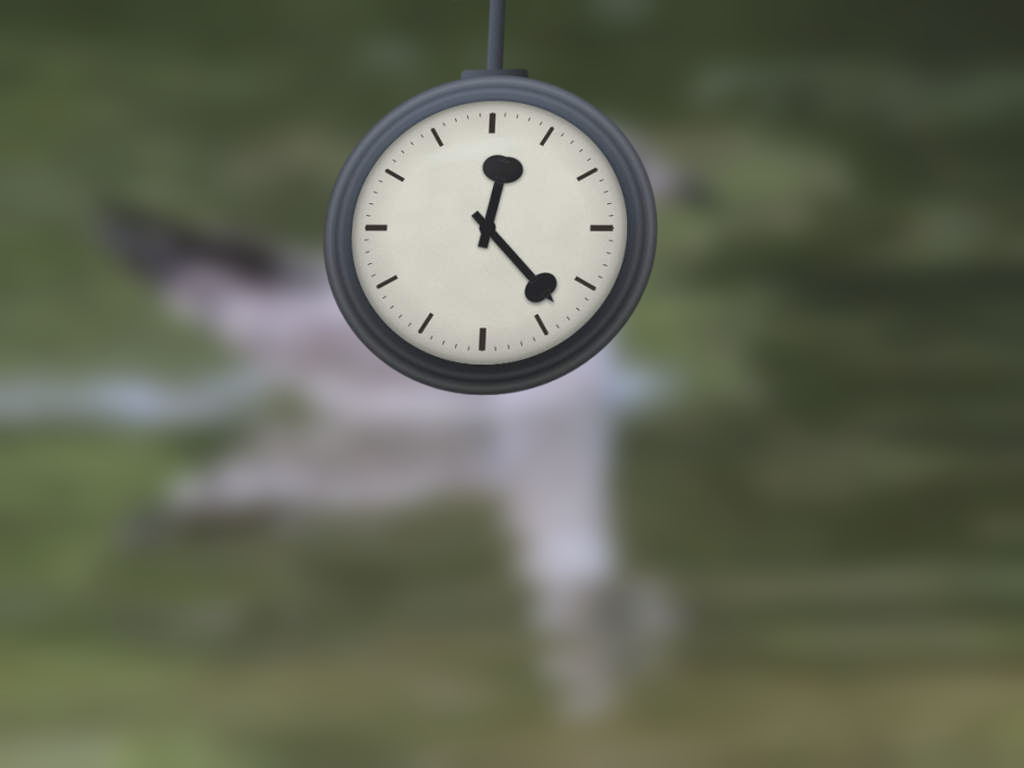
**12:23**
